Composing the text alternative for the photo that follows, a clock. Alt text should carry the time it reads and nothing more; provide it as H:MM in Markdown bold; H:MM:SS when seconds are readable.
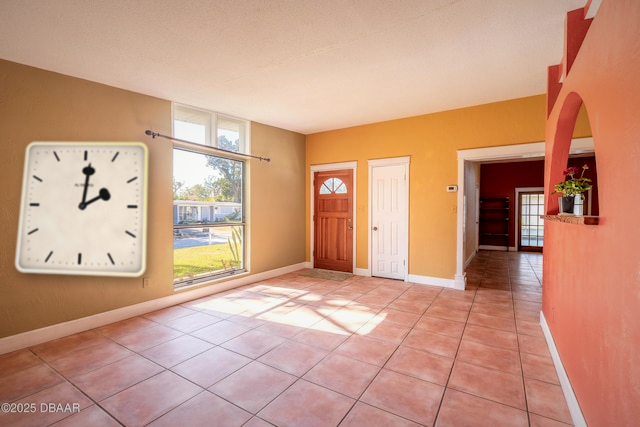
**2:01**
